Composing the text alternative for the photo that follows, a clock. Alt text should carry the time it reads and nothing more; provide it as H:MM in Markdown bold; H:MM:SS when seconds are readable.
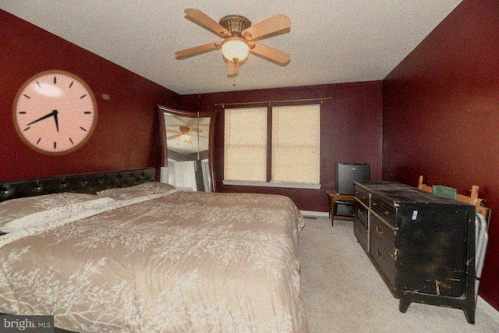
**5:41**
